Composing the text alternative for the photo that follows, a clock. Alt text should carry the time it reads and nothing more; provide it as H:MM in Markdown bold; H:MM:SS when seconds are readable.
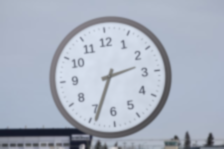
**2:34**
